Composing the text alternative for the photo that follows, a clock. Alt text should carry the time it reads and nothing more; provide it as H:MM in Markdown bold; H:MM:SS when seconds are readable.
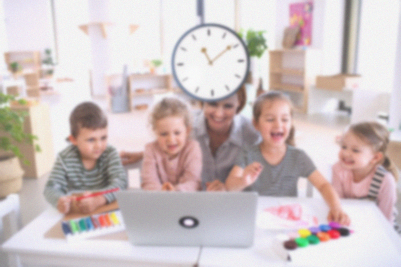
**11:09**
